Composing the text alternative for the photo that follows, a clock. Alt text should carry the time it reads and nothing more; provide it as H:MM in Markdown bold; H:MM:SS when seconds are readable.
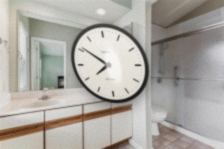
**7:51**
